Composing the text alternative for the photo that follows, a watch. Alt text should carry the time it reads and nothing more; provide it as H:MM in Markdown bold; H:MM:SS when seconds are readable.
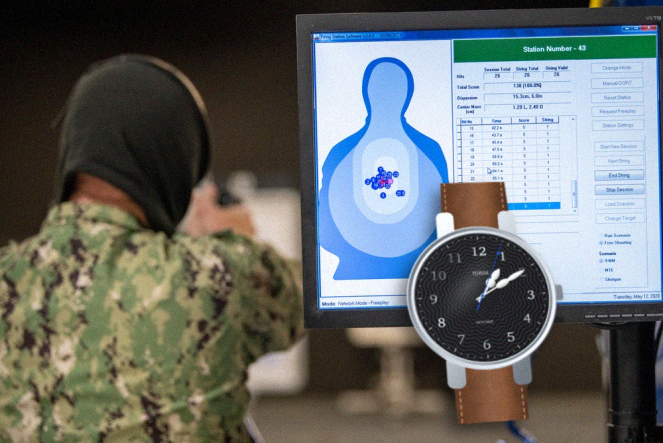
**1:10:04**
